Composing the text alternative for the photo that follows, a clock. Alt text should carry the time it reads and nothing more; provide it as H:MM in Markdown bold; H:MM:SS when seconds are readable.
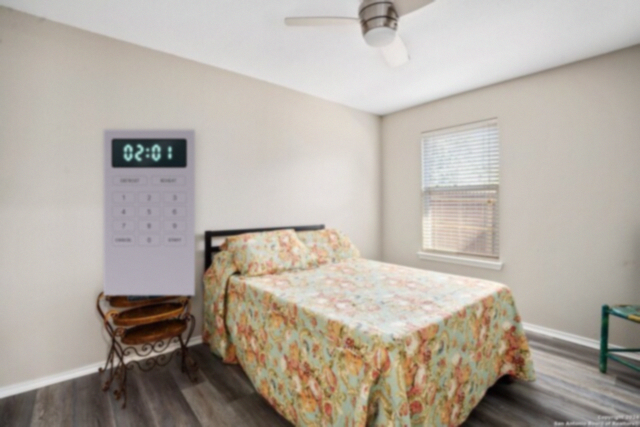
**2:01**
